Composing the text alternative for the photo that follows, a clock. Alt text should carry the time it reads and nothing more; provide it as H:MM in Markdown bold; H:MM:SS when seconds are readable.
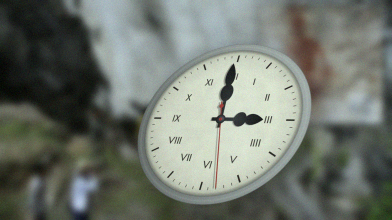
**2:59:28**
